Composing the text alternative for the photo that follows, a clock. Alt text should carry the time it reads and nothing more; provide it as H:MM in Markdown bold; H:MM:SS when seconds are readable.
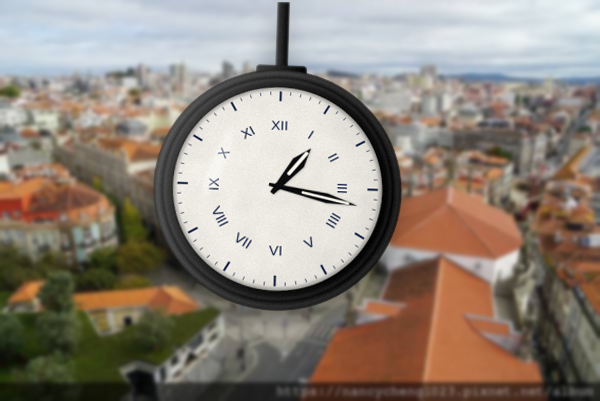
**1:17**
